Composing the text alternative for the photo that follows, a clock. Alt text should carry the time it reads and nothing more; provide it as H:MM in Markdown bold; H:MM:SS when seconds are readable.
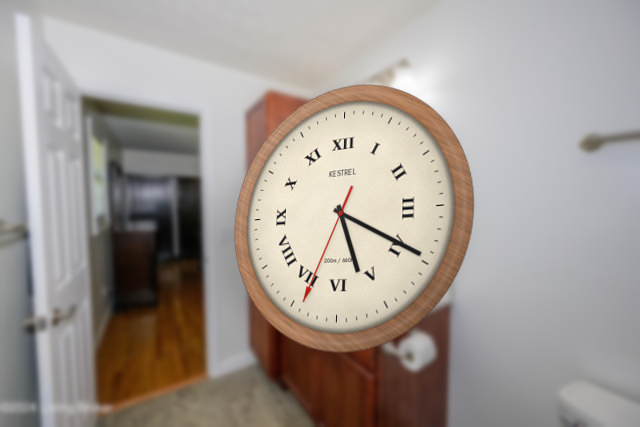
**5:19:34**
